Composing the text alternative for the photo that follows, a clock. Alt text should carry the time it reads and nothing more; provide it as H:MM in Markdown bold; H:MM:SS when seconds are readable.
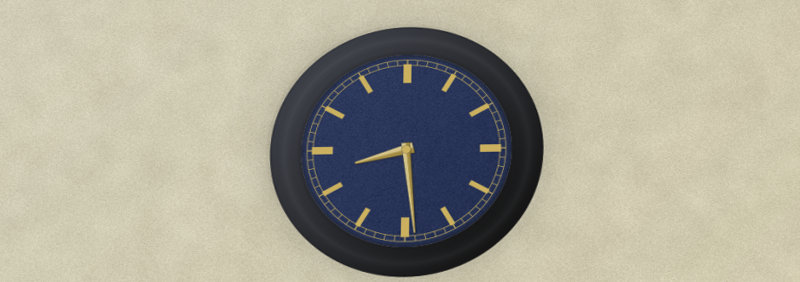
**8:29**
